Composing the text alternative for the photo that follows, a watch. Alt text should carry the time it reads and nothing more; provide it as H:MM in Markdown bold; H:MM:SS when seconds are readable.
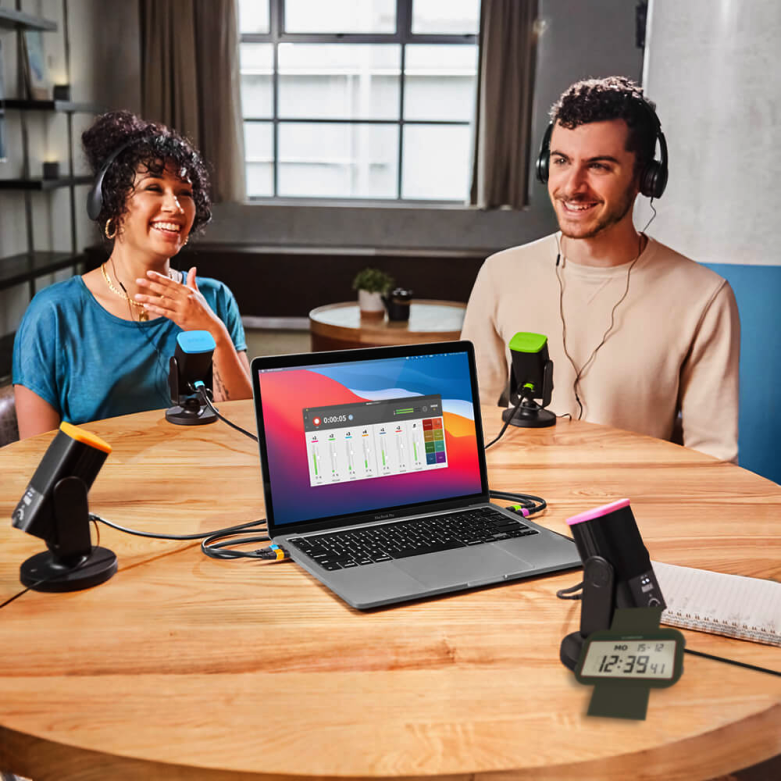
**12:39**
